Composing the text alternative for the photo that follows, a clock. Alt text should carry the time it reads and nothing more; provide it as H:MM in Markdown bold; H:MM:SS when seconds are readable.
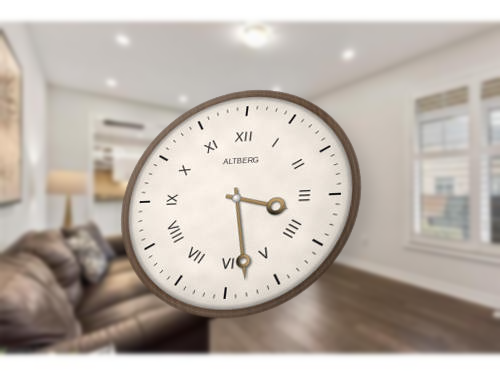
**3:28**
